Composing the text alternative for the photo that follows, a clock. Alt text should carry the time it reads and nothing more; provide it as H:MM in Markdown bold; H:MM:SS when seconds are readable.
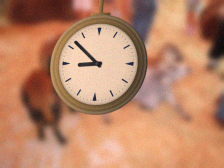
**8:52**
